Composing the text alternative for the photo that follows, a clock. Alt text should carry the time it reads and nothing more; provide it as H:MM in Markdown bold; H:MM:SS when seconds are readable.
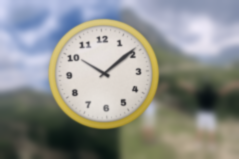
**10:09**
